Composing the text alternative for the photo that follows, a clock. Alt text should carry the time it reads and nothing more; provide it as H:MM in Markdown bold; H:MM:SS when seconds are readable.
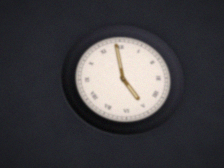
**4:59**
